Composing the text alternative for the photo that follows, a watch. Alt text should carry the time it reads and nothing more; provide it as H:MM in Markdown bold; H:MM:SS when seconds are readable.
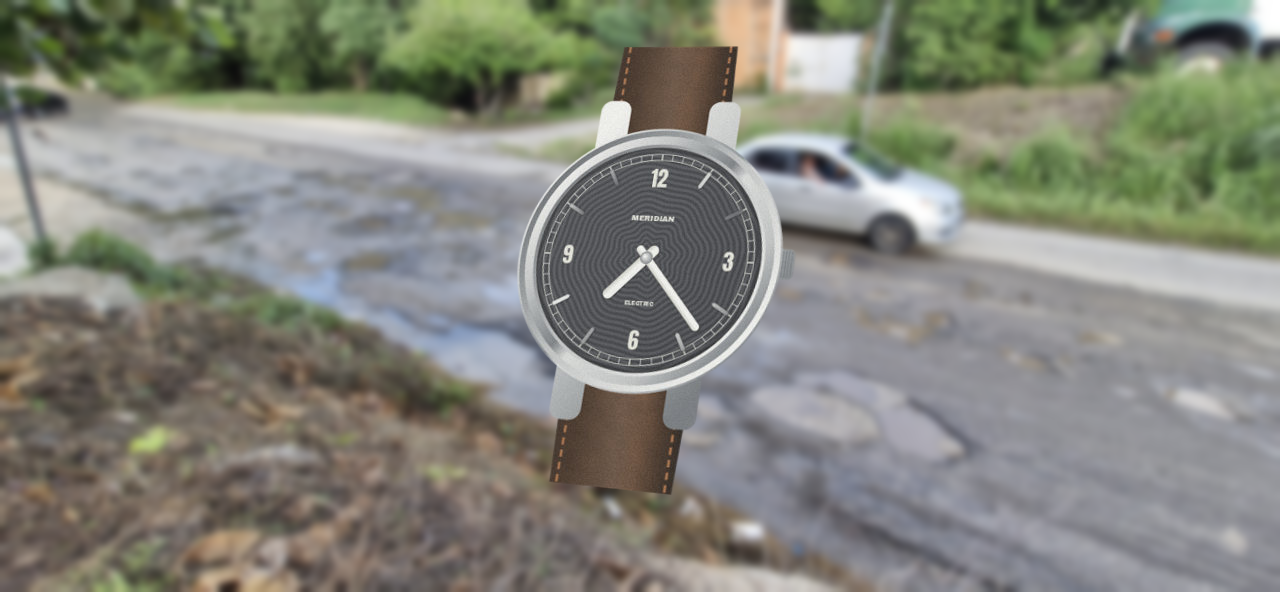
**7:23**
